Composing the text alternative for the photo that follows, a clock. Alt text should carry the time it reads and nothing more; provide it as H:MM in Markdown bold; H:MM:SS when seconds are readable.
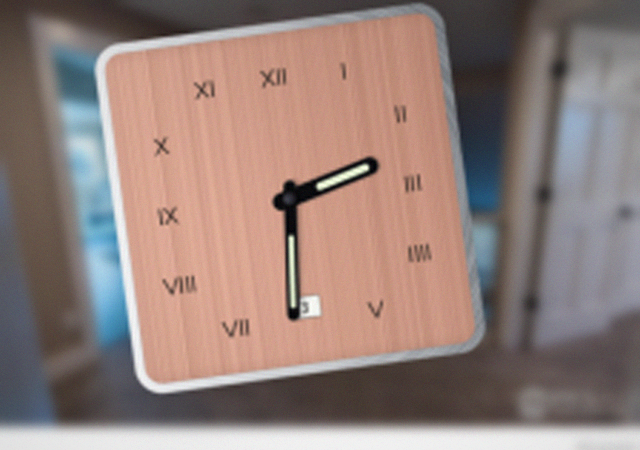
**2:31**
